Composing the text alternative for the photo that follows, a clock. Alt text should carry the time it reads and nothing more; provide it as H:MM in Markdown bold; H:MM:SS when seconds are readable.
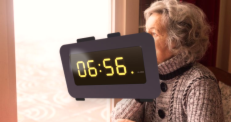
**6:56**
